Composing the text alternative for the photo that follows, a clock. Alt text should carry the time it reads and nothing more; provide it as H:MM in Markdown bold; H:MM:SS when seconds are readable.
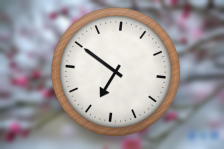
**6:50**
